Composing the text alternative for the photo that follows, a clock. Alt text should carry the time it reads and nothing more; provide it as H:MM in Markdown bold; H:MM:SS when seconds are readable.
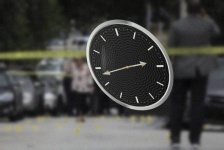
**2:43**
